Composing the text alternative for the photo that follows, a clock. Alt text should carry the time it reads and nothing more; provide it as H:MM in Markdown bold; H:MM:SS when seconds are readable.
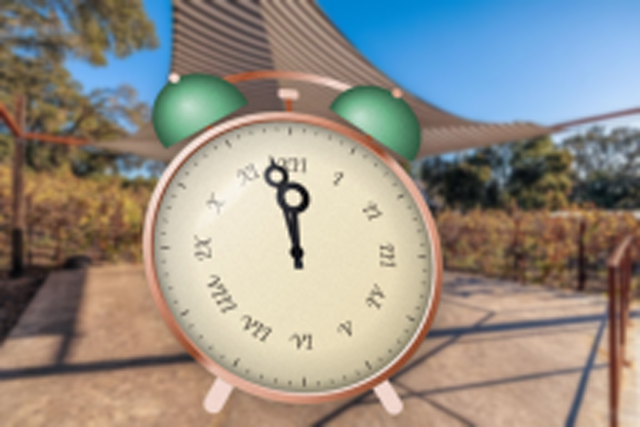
**11:58**
